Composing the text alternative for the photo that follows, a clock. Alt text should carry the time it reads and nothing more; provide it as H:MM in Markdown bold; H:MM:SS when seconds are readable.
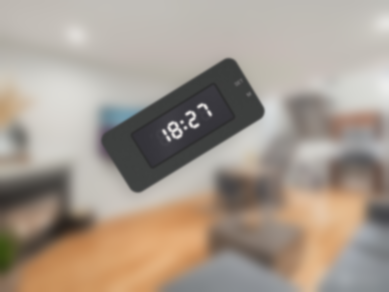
**18:27**
